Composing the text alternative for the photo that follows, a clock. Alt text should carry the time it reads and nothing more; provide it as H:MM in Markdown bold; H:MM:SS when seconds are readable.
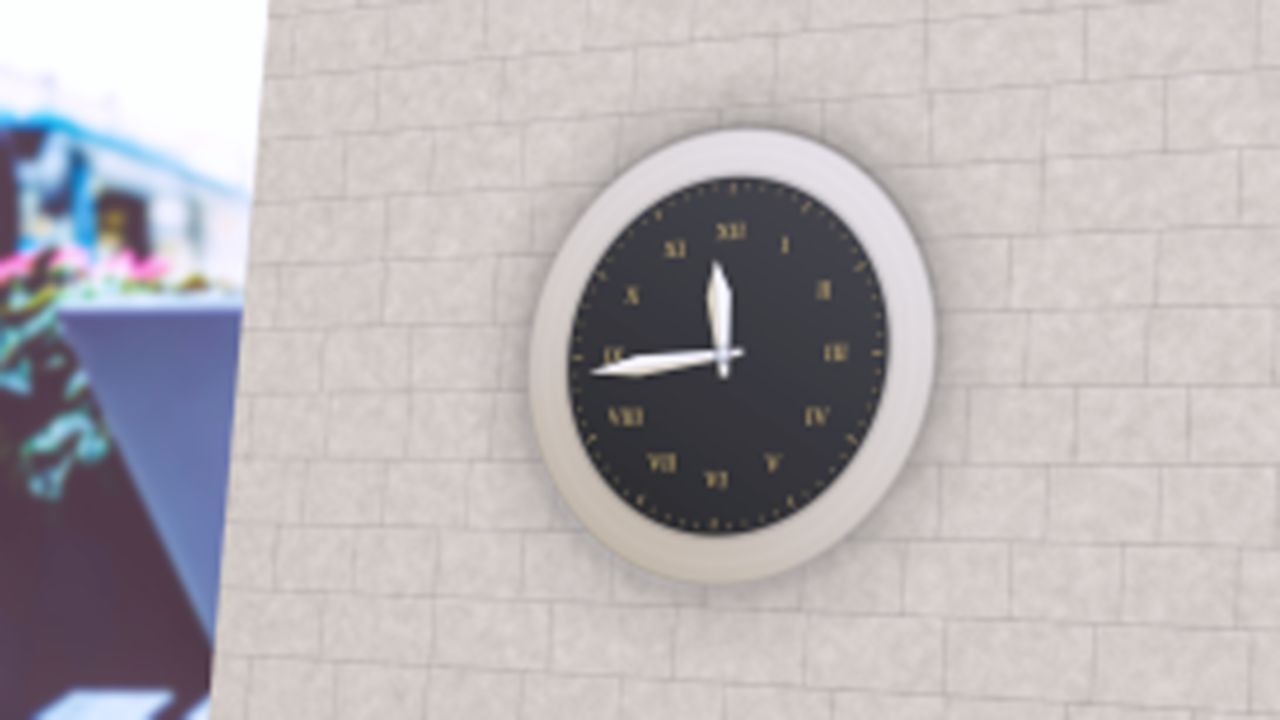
**11:44**
